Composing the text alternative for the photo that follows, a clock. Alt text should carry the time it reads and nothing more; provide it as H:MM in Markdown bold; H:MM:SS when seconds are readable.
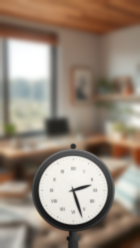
**2:27**
